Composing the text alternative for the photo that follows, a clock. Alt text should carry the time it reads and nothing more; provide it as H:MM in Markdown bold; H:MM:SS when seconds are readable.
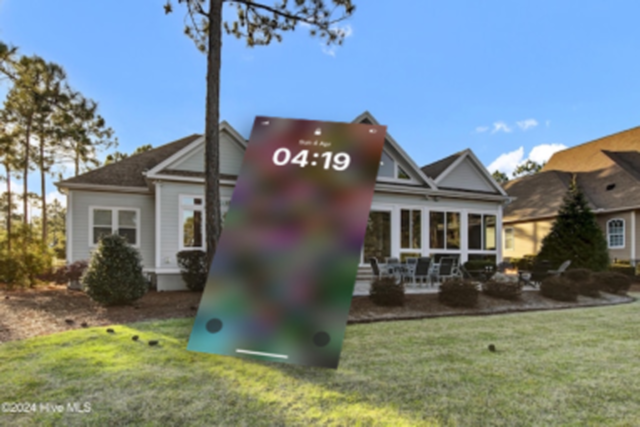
**4:19**
